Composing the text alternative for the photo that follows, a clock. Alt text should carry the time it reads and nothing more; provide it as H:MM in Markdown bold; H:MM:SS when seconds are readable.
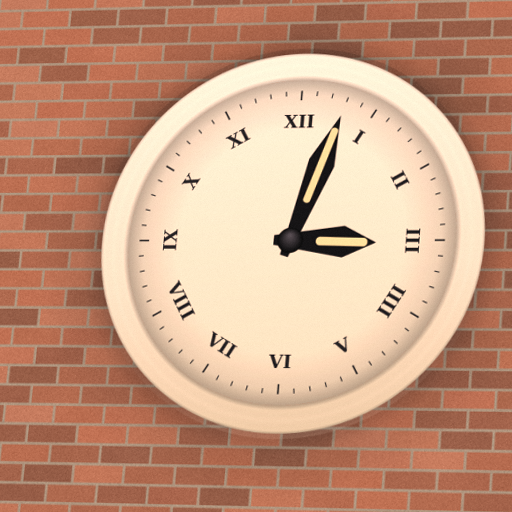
**3:03**
